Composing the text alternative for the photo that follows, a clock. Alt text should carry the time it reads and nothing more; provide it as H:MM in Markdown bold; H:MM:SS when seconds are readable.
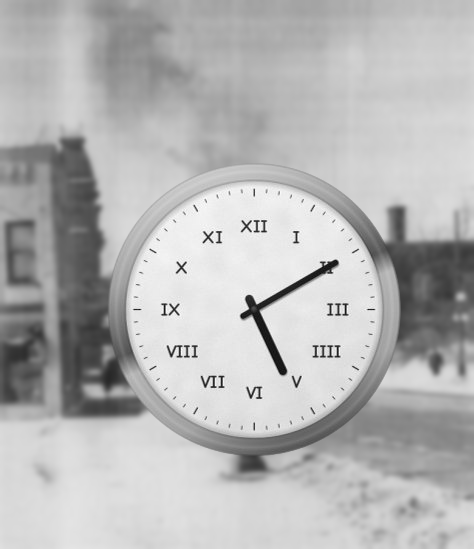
**5:10**
